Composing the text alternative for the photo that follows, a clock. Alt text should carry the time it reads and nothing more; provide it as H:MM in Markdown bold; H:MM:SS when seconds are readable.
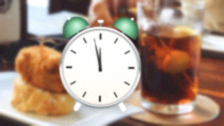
**11:58**
